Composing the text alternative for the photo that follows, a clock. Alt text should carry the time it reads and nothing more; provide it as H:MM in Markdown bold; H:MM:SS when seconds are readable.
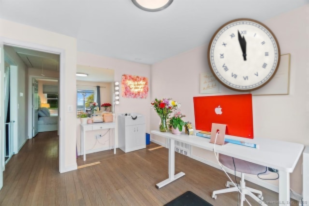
**11:58**
